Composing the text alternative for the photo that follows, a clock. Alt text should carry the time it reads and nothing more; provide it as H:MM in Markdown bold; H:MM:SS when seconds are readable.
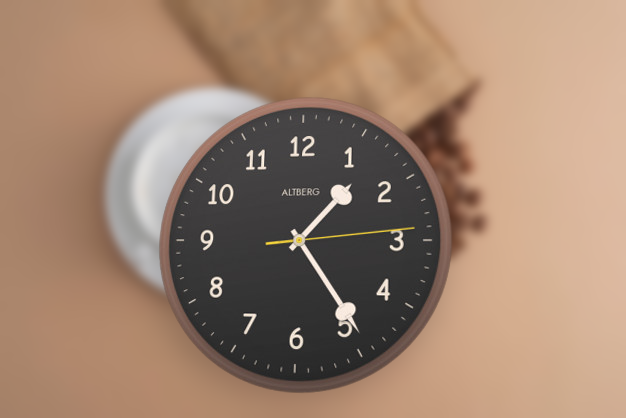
**1:24:14**
